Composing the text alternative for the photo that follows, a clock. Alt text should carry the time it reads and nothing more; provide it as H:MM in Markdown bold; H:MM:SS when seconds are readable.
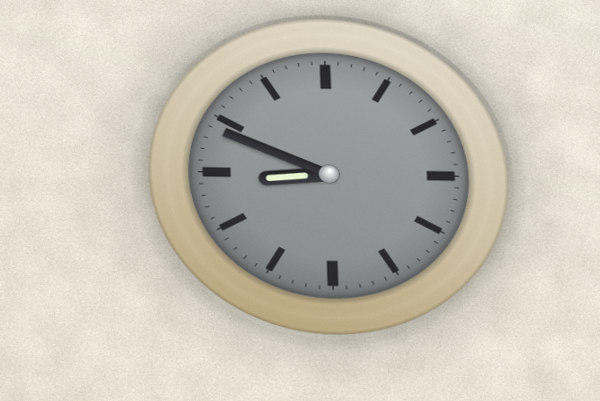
**8:49**
